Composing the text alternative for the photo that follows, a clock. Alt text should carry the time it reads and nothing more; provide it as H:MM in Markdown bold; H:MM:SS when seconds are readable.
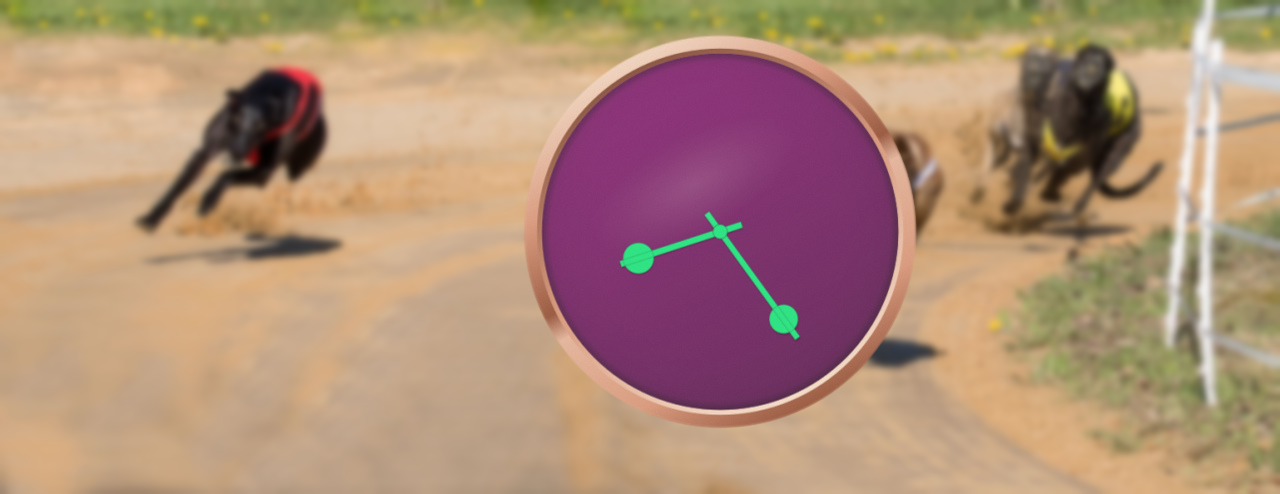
**8:24**
